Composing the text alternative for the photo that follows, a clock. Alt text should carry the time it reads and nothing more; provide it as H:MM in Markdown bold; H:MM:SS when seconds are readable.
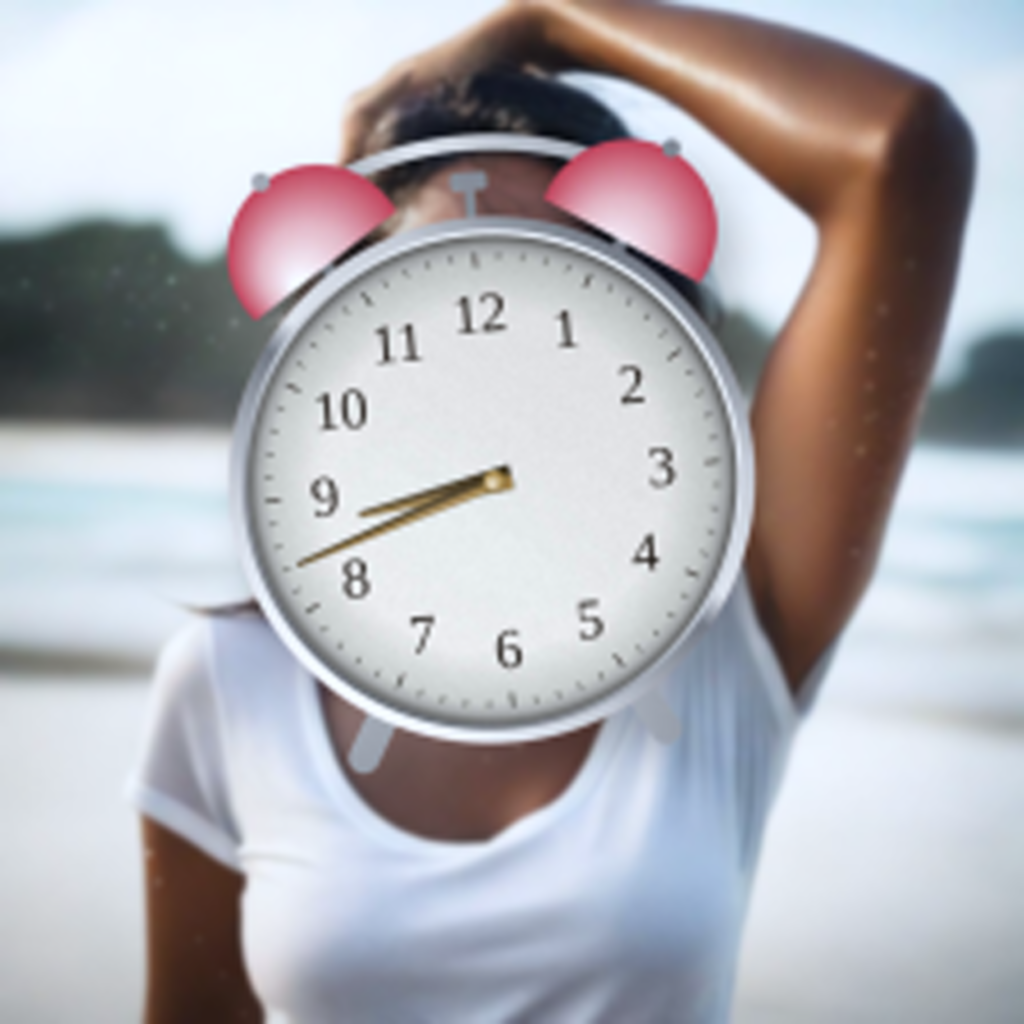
**8:42**
